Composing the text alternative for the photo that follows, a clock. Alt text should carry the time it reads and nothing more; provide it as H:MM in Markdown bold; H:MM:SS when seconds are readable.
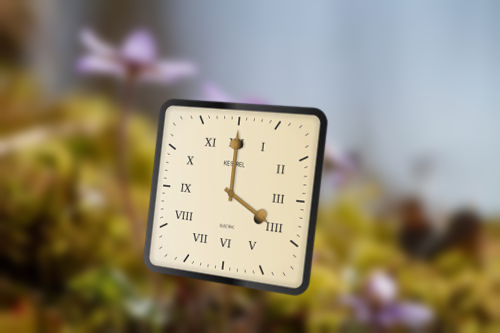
**4:00**
